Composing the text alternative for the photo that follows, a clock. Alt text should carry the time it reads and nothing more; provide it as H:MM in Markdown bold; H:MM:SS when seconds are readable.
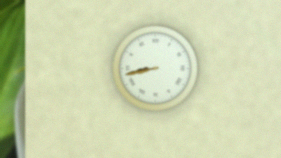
**8:43**
